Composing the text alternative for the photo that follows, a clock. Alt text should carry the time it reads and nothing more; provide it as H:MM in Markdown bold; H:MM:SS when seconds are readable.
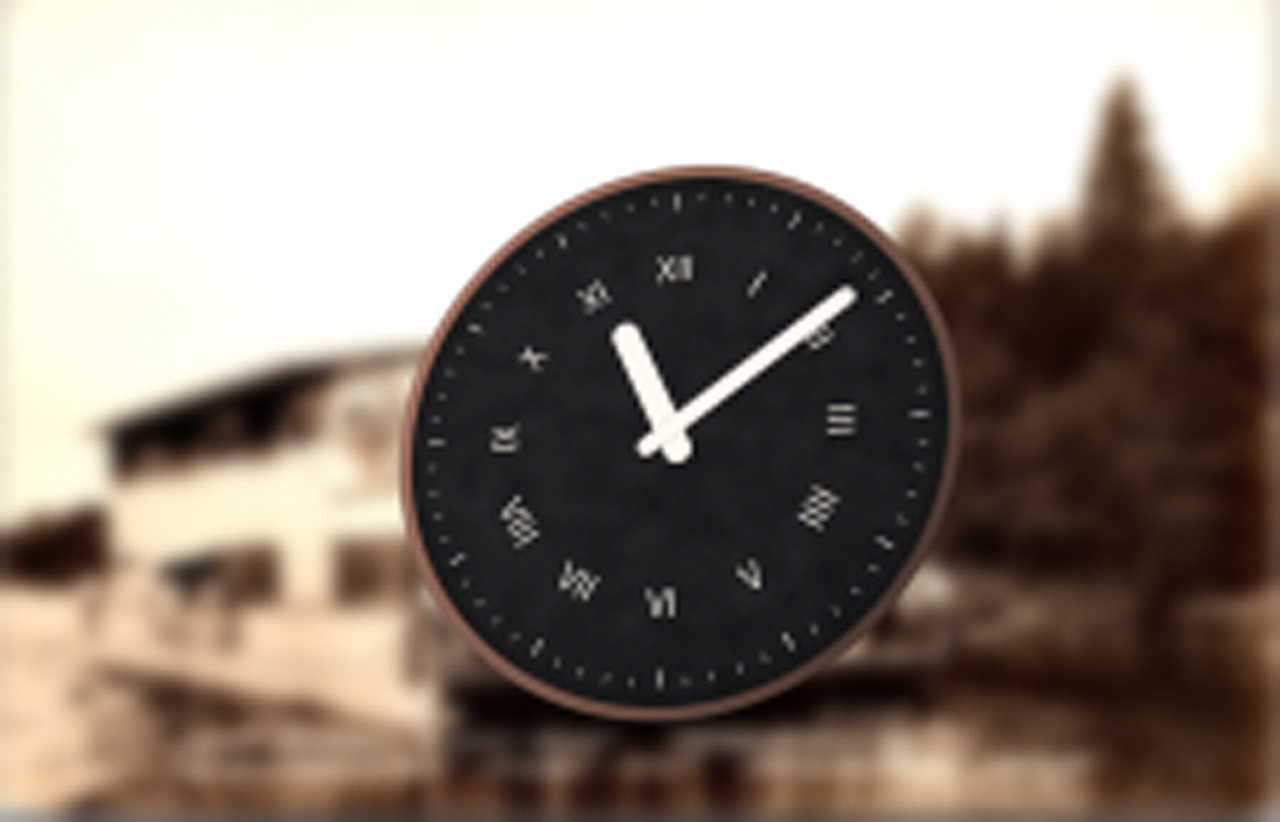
**11:09**
